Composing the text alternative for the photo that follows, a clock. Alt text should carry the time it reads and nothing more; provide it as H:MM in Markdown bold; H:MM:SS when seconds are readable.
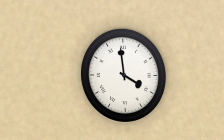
**3:59**
